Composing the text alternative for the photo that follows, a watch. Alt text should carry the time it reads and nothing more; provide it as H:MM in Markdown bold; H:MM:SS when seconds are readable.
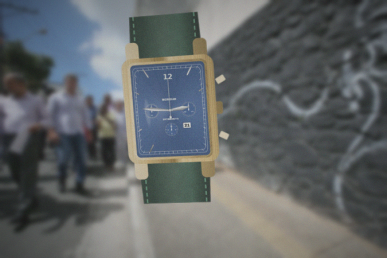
**2:46**
